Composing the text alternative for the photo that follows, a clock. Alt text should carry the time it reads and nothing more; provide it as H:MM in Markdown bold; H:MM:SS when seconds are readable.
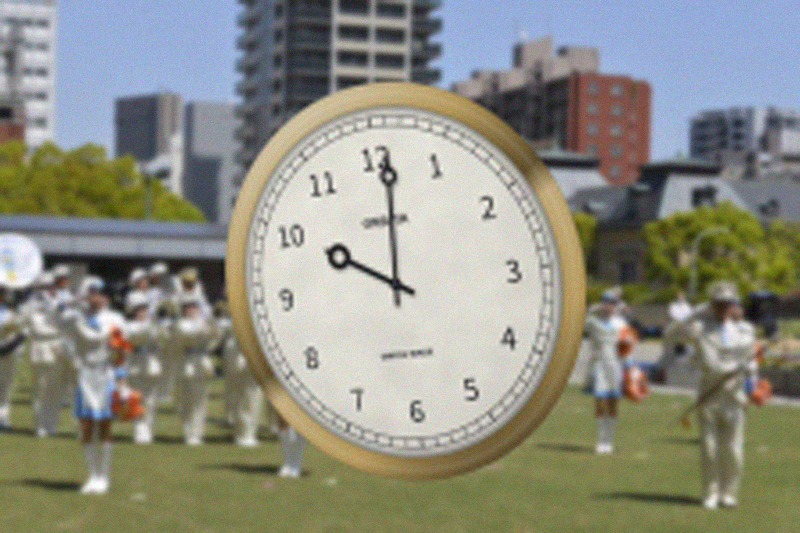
**10:01**
